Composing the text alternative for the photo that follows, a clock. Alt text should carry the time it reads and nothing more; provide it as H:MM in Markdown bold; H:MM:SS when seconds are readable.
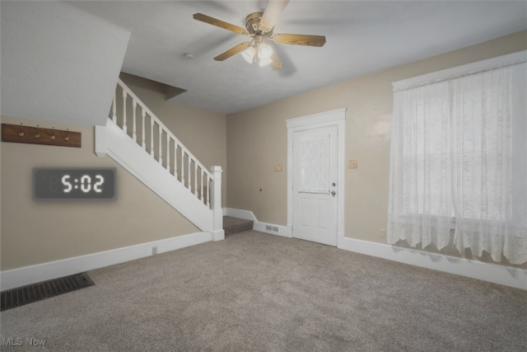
**5:02**
